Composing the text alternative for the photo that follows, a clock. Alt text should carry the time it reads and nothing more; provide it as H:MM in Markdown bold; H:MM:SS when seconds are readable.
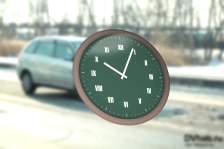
**10:04**
